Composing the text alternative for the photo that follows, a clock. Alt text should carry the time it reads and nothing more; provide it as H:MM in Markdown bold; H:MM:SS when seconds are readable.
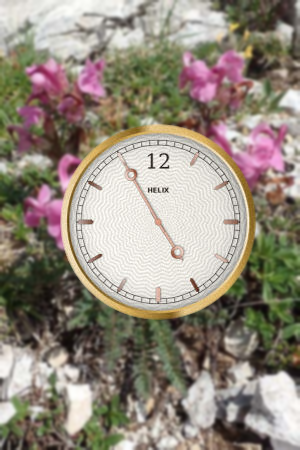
**4:55**
